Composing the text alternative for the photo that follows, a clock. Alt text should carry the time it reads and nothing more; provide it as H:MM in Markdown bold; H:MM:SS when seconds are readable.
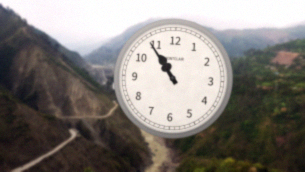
**10:54**
